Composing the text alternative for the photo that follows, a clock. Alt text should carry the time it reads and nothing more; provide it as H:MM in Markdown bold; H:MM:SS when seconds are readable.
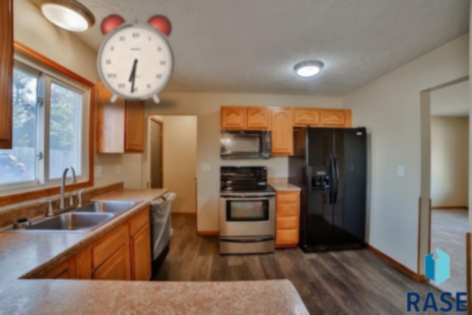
**6:31**
